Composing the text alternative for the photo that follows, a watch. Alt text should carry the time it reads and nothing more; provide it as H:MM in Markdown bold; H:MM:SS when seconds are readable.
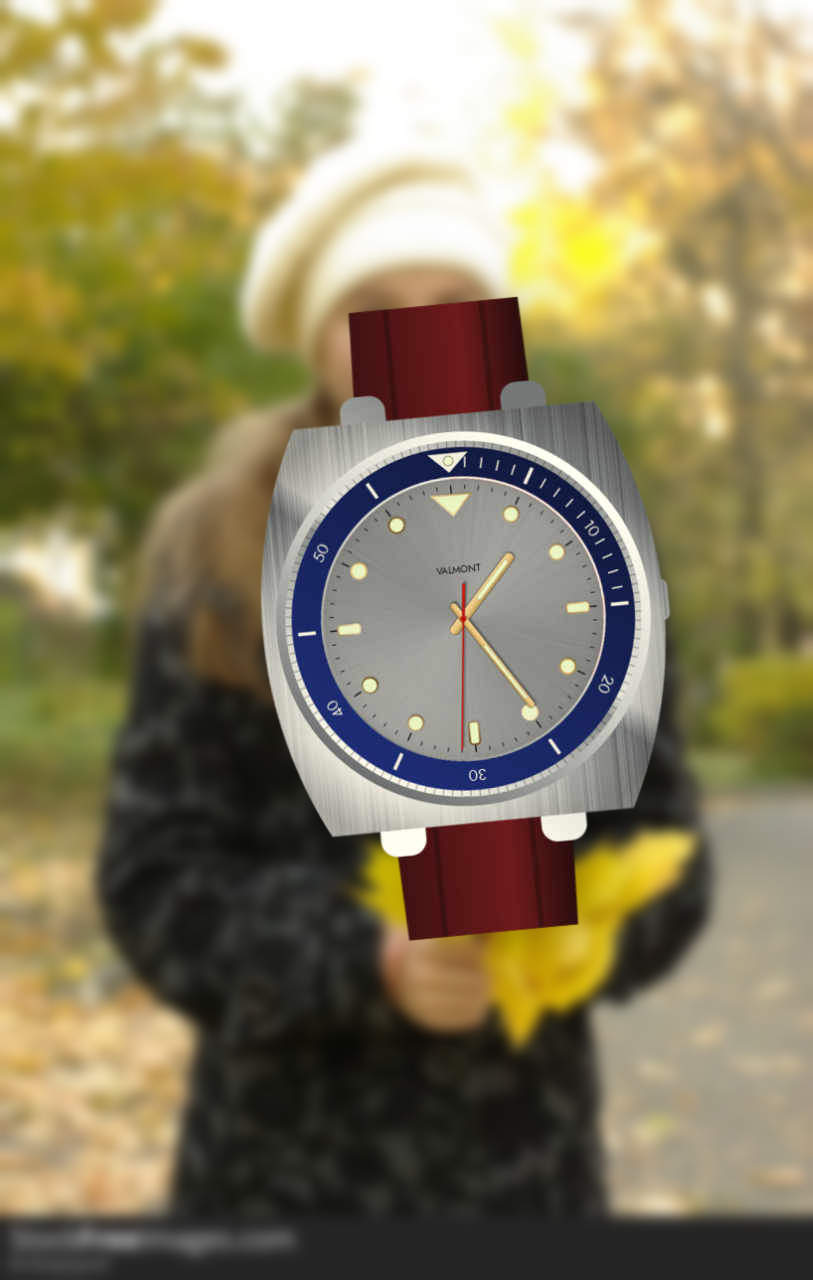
**1:24:31**
